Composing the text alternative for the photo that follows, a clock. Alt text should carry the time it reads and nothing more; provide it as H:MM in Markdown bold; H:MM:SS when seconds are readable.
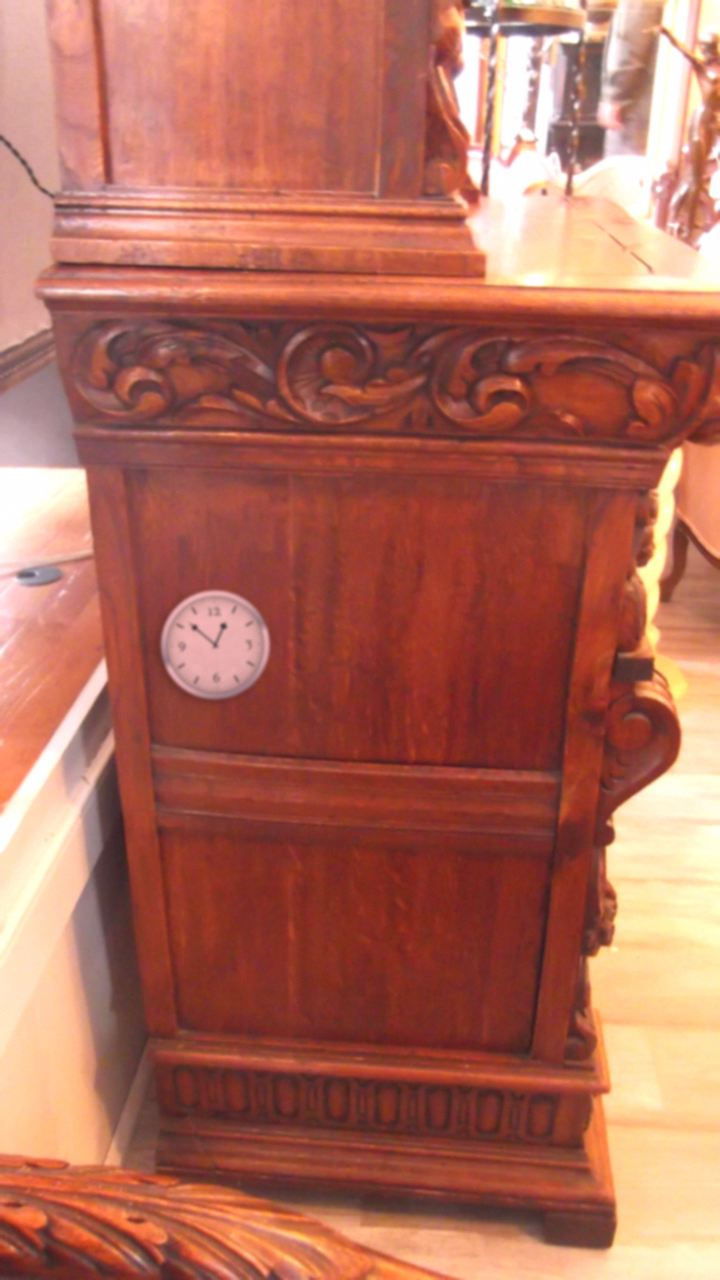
**12:52**
